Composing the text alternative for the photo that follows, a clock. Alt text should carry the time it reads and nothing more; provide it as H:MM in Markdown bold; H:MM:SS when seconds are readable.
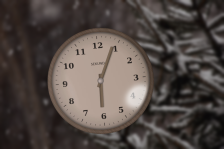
**6:04**
